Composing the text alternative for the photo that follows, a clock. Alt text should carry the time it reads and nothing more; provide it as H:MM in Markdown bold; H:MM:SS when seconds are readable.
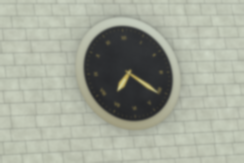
**7:21**
